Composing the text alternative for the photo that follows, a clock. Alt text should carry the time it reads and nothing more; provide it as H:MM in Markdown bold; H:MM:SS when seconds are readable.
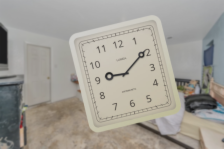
**9:09**
